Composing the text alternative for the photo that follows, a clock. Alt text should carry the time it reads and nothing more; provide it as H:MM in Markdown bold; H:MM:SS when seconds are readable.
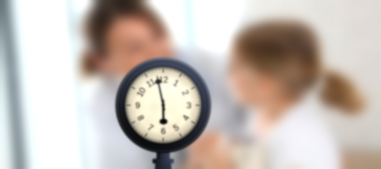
**5:58**
